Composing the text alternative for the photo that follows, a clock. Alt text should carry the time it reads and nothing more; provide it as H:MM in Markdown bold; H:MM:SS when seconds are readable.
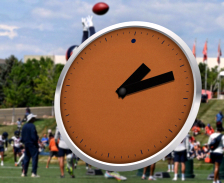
**1:11**
